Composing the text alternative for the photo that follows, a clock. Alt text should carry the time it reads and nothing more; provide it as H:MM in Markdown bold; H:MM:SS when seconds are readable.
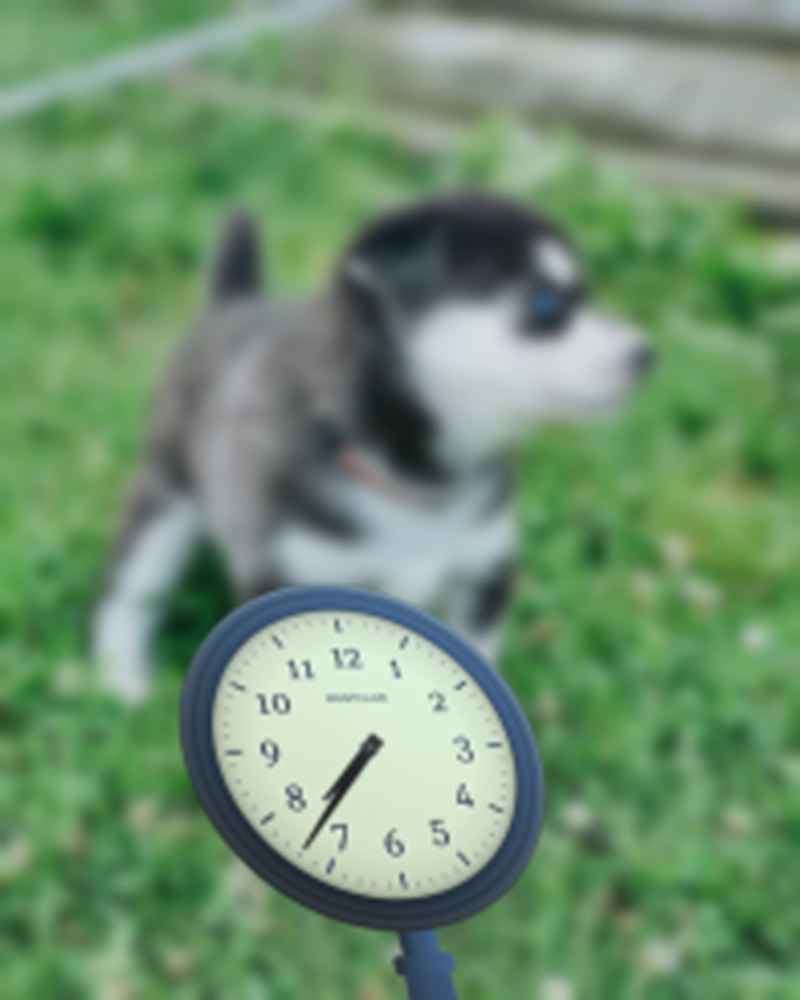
**7:37**
